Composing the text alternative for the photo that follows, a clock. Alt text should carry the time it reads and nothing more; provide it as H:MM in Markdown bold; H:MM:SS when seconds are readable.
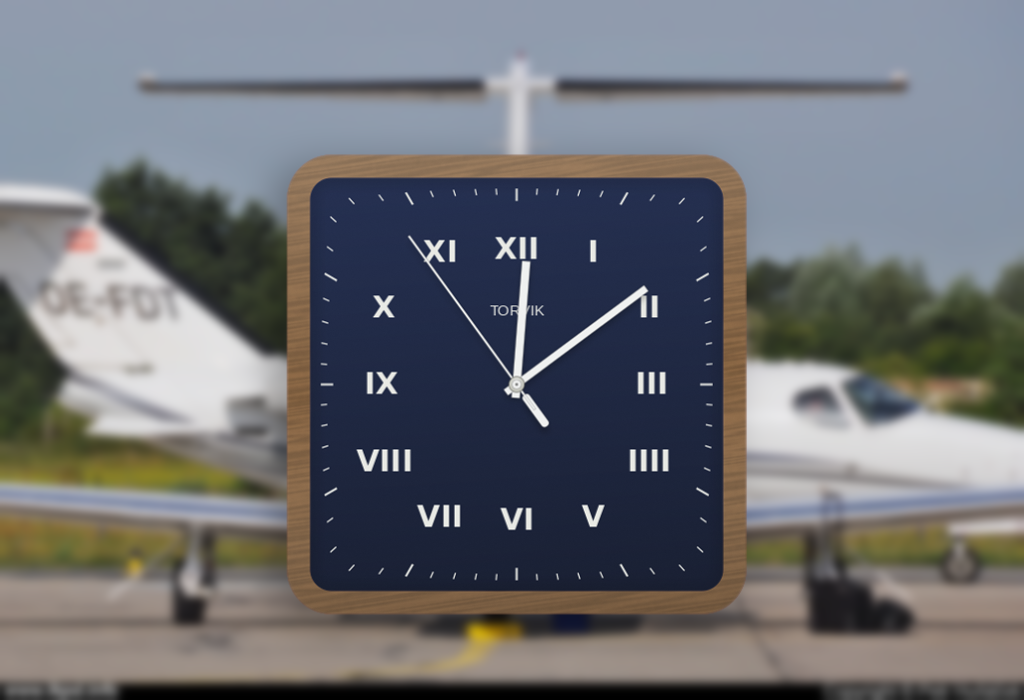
**12:08:54**
